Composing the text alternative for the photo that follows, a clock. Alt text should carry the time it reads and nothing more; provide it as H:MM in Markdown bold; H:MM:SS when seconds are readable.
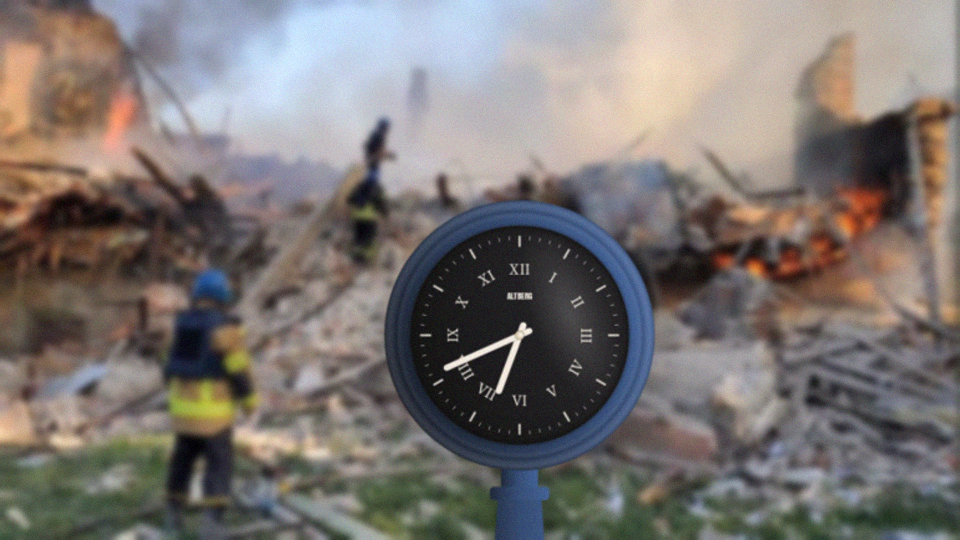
**6:41**
